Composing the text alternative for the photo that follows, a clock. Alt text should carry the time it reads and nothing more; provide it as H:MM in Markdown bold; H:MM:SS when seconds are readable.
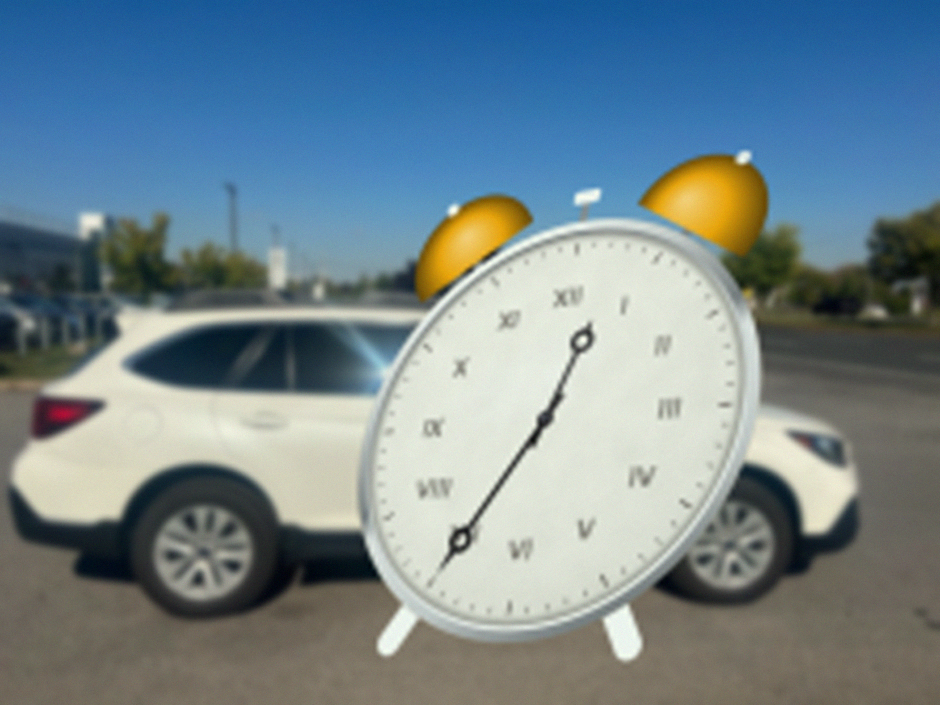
**12:35**
